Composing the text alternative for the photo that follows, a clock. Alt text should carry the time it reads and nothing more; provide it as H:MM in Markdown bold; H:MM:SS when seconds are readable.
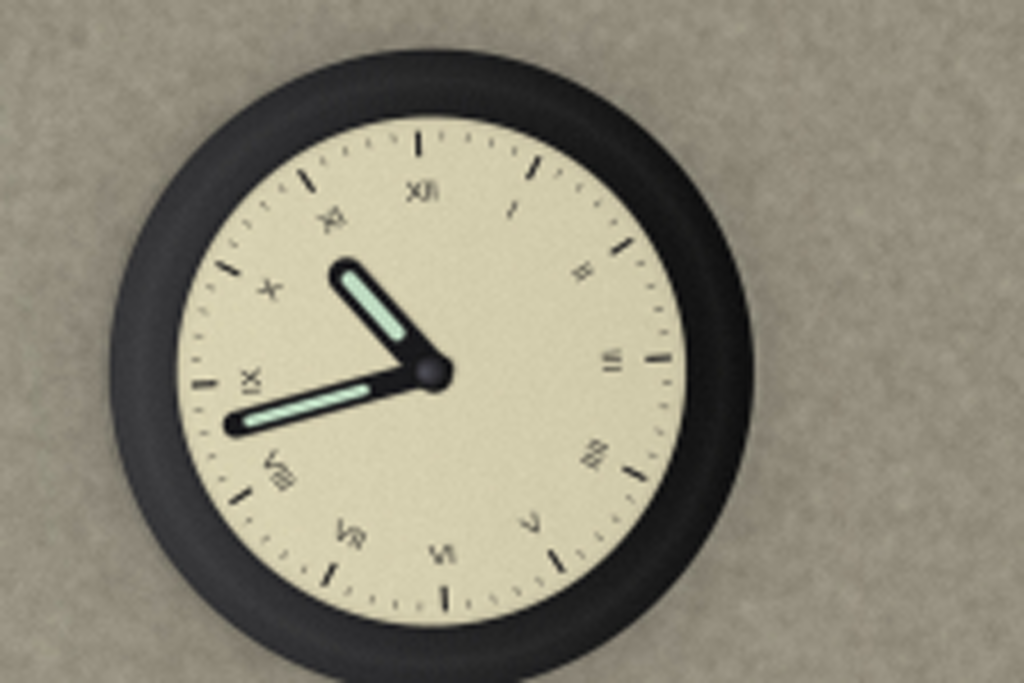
**10:43**
